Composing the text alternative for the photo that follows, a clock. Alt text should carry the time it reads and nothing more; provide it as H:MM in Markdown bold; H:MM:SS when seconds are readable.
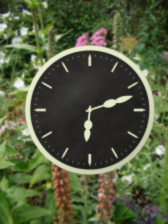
**6:12**
